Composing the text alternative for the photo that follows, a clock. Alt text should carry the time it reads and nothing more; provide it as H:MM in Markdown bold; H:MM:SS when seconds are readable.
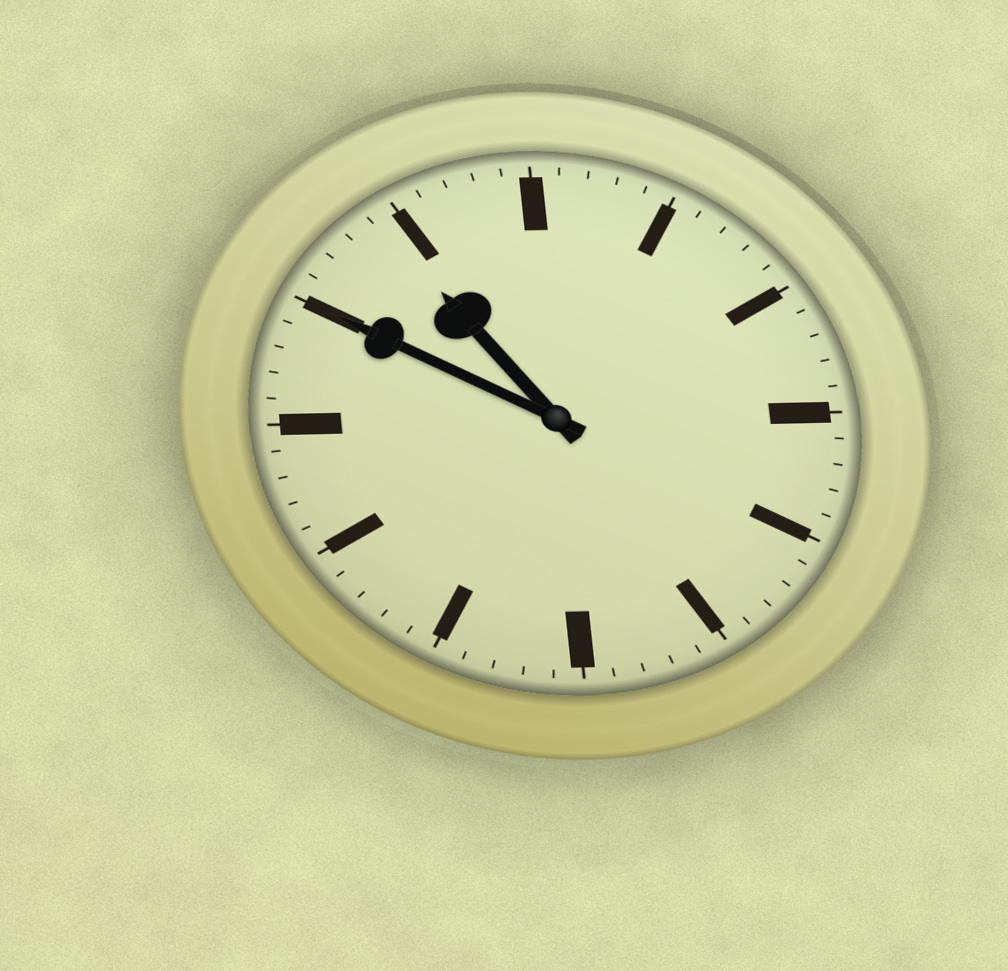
**10:50**
